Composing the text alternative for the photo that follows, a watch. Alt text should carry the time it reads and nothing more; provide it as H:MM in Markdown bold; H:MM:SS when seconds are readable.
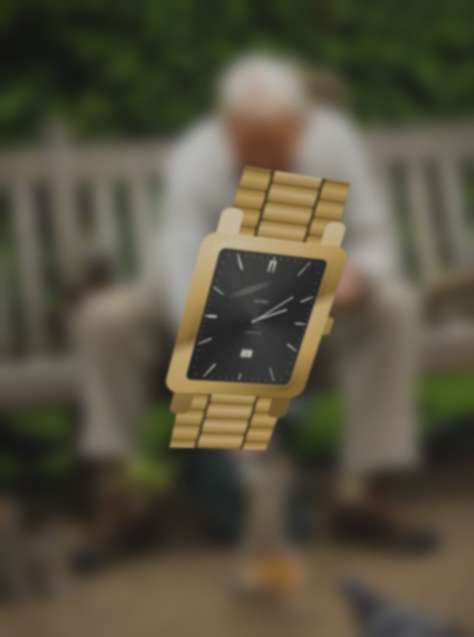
**2:08**
